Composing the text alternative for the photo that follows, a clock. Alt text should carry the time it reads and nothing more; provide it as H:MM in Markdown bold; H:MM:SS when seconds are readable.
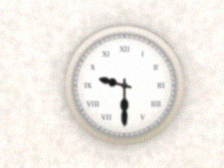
**9:30**
